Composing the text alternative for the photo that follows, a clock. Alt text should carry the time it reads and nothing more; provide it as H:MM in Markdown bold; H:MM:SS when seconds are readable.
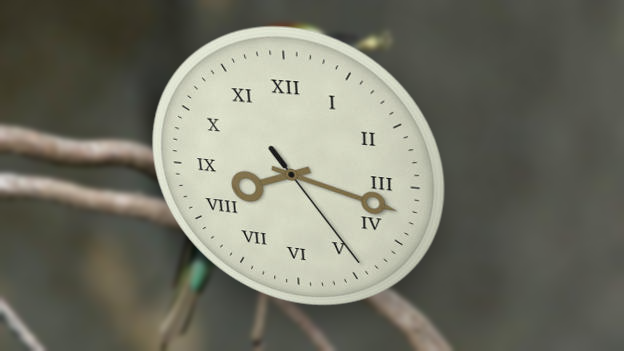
**8:17:24**
